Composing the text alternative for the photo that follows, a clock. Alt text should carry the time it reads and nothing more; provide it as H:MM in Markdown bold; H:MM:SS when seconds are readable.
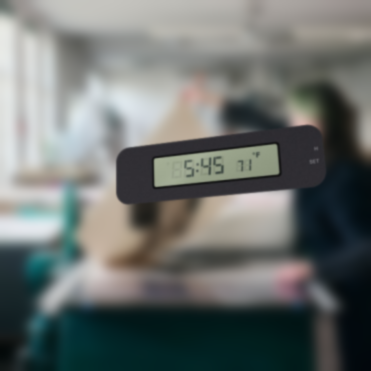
**5:45**
